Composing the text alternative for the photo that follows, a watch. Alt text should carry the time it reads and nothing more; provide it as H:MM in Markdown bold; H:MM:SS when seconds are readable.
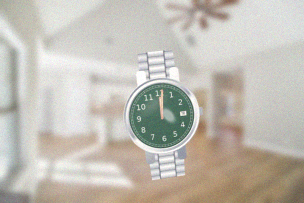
**12:01**
